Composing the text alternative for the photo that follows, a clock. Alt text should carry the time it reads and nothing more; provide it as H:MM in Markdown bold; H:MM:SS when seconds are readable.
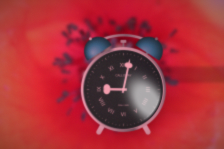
**9:02**
